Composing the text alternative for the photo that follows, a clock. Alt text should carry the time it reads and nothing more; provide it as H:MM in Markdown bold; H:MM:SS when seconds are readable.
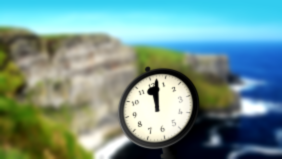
**12:02**
